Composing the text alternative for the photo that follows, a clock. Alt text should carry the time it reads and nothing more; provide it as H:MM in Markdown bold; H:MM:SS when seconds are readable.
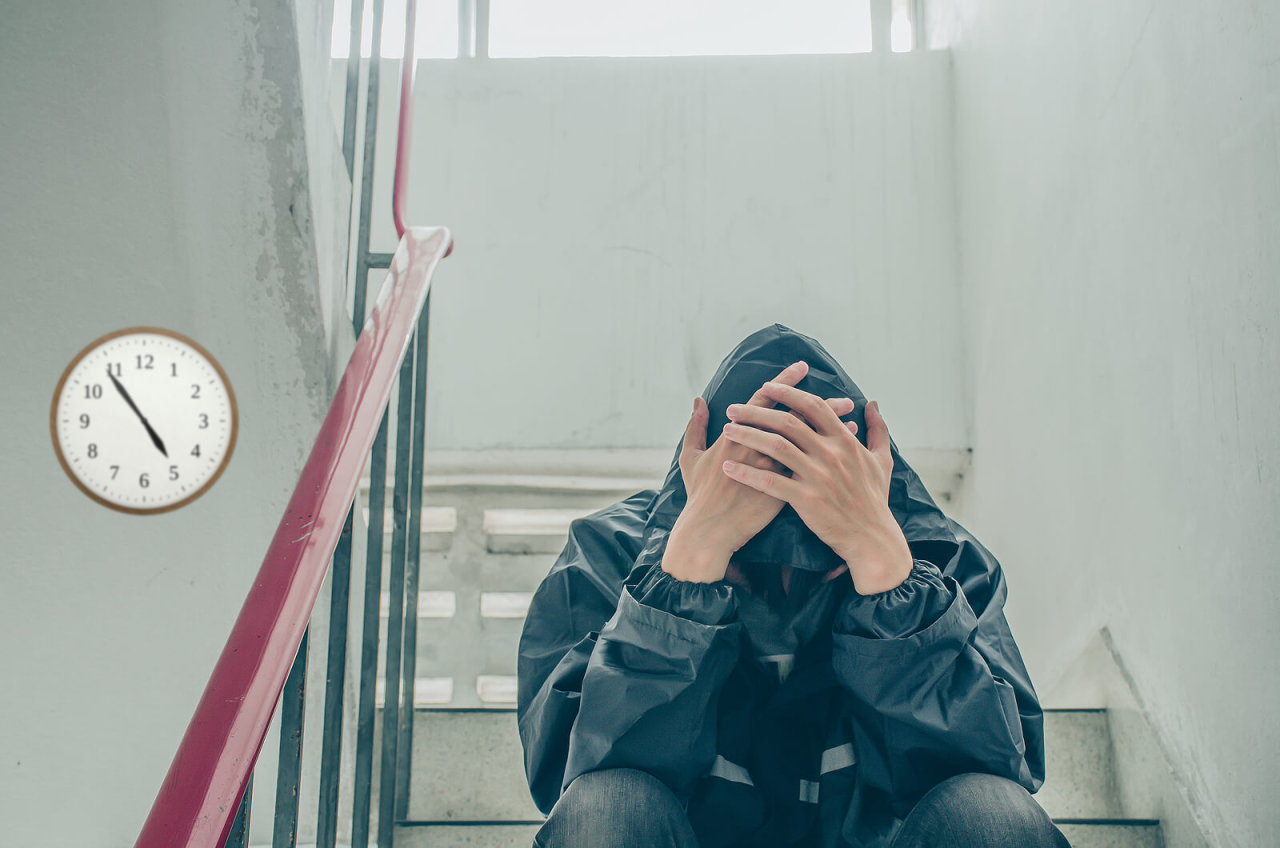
**4:54**
